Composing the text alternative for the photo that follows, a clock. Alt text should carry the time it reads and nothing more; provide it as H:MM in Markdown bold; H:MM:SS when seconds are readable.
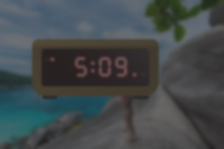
**5:09**
